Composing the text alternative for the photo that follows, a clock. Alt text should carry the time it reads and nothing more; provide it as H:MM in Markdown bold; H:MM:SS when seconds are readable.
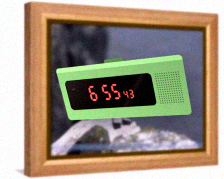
**6:55:43**
